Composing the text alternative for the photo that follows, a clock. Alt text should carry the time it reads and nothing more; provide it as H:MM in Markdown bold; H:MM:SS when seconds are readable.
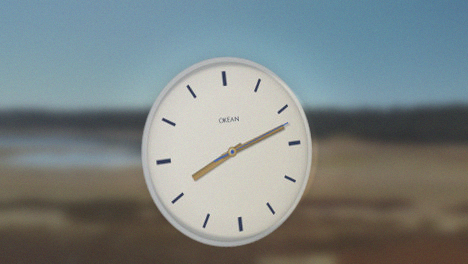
**8:12:12**
